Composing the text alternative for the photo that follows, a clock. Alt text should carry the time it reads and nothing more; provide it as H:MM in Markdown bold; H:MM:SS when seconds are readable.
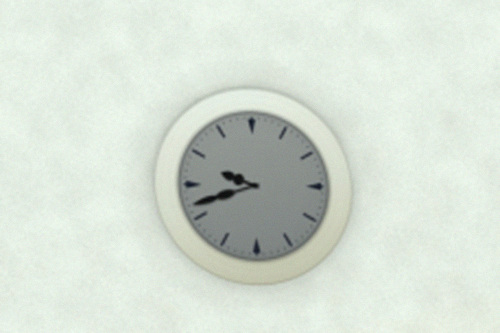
**9:42**
